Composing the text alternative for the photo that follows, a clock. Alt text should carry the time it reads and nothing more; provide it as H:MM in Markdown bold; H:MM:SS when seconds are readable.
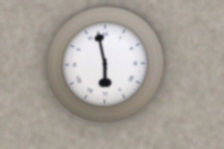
**5:58**
